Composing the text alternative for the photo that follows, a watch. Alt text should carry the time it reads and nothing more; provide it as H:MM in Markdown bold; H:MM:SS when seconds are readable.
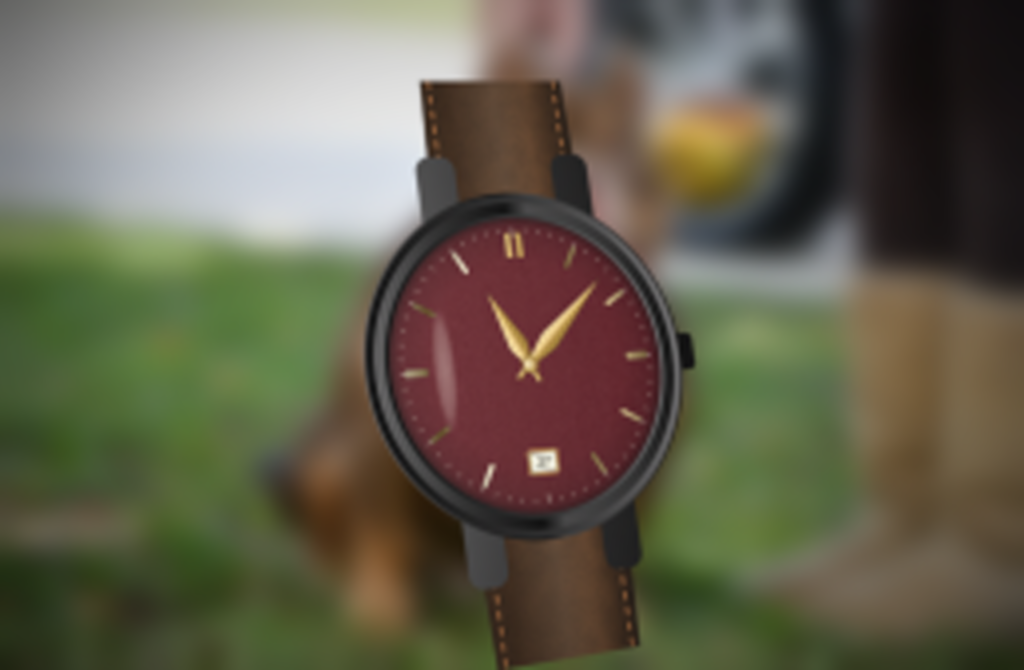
**11:08**
